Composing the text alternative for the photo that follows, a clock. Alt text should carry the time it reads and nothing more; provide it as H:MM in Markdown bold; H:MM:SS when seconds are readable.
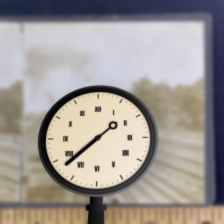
**1:38**
